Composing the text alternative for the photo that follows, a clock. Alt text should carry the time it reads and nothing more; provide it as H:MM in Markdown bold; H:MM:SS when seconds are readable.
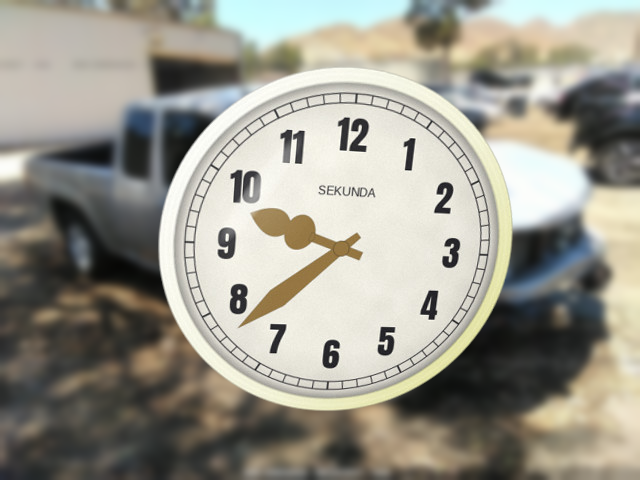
**9:38**
